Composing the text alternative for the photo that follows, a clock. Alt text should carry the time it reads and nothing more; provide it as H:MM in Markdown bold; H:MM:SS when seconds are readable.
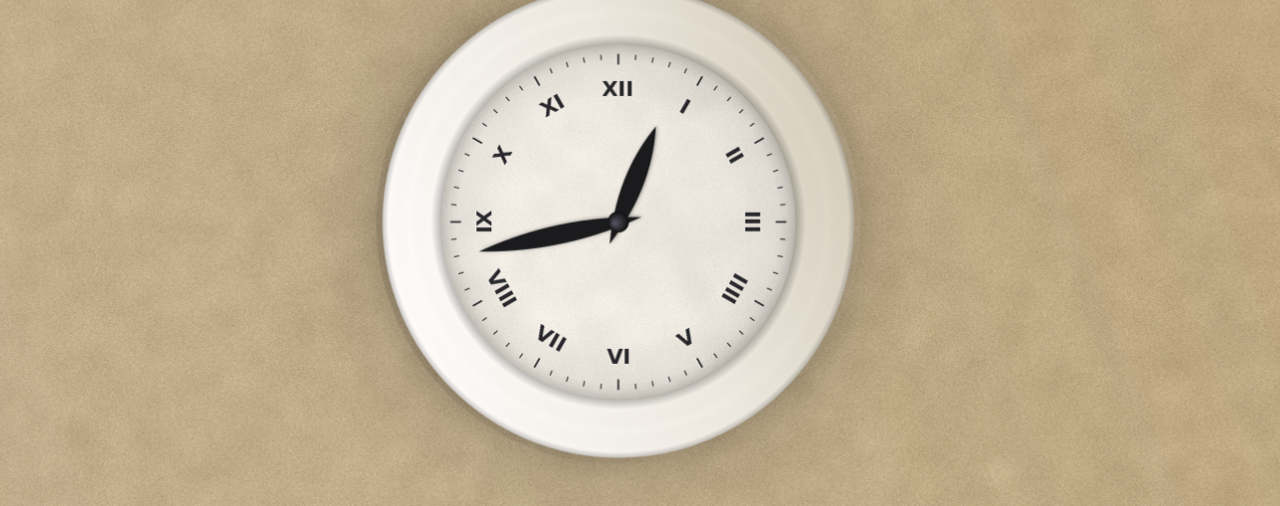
**12:43**
